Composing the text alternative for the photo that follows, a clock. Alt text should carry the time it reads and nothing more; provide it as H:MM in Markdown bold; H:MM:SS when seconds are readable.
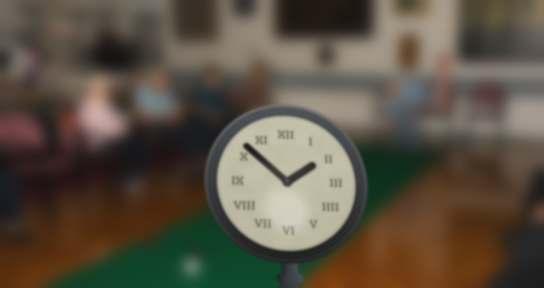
**1:52**
